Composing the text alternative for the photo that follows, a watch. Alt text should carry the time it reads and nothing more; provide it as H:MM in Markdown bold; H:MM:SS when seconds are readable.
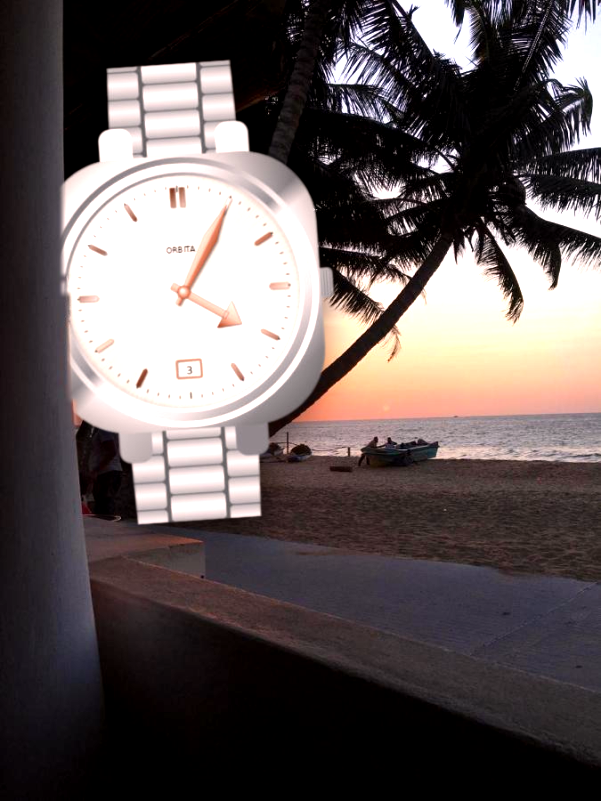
**4:05**
